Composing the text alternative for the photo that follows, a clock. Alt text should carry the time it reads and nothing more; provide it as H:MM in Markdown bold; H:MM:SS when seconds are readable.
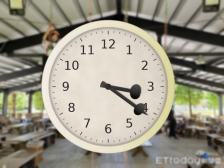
**3:21**
